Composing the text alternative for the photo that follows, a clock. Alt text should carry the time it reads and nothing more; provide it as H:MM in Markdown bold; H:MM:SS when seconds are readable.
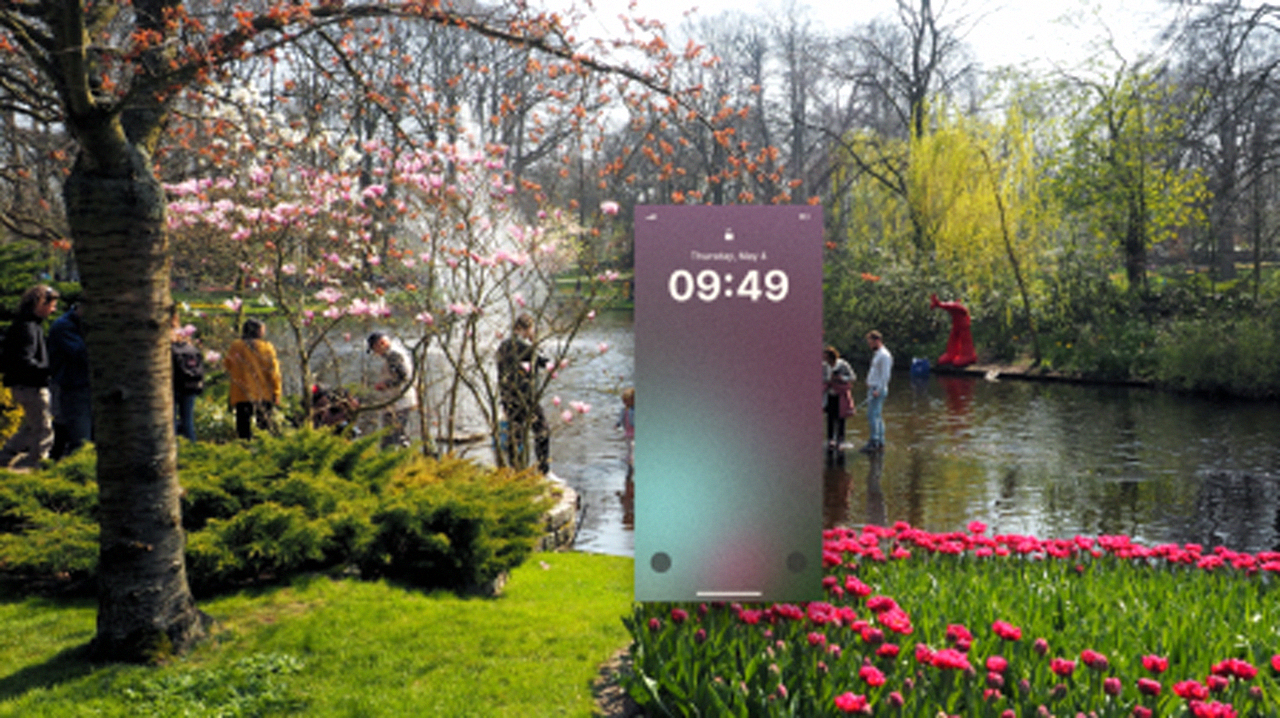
**9:49**
